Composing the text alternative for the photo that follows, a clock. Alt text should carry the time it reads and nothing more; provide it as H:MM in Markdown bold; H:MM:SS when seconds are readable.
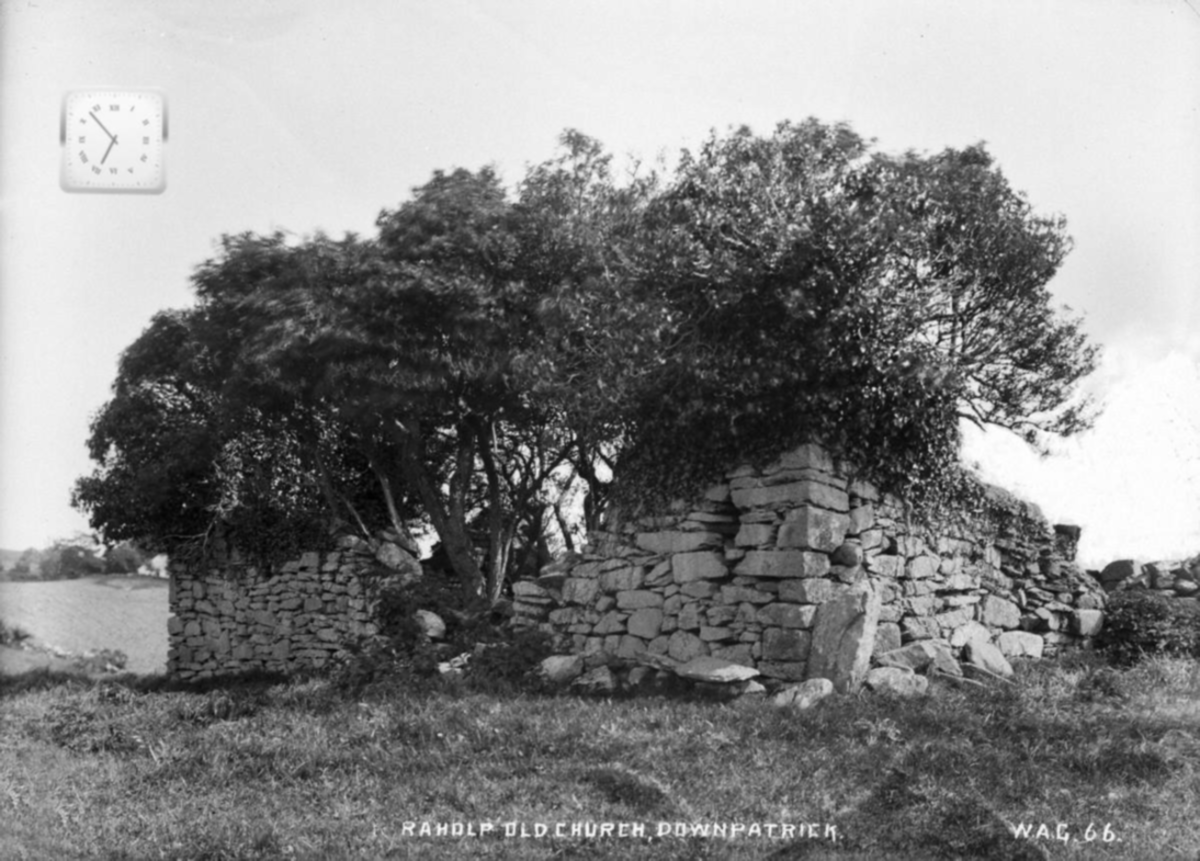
**6:53**
